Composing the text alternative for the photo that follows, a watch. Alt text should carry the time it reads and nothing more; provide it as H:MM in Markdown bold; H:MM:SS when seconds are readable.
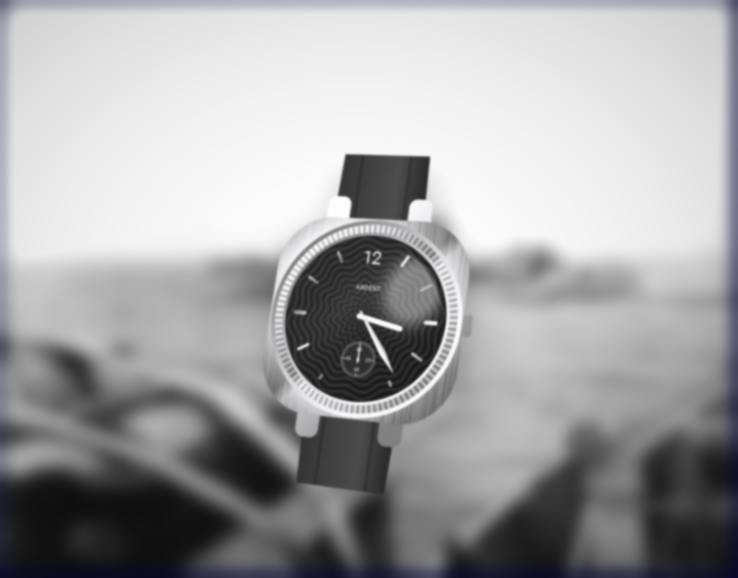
**3:24**
